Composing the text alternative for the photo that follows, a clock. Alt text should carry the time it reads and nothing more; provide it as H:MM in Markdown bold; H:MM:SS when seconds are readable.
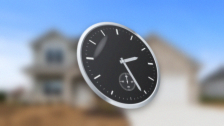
**2:26**
